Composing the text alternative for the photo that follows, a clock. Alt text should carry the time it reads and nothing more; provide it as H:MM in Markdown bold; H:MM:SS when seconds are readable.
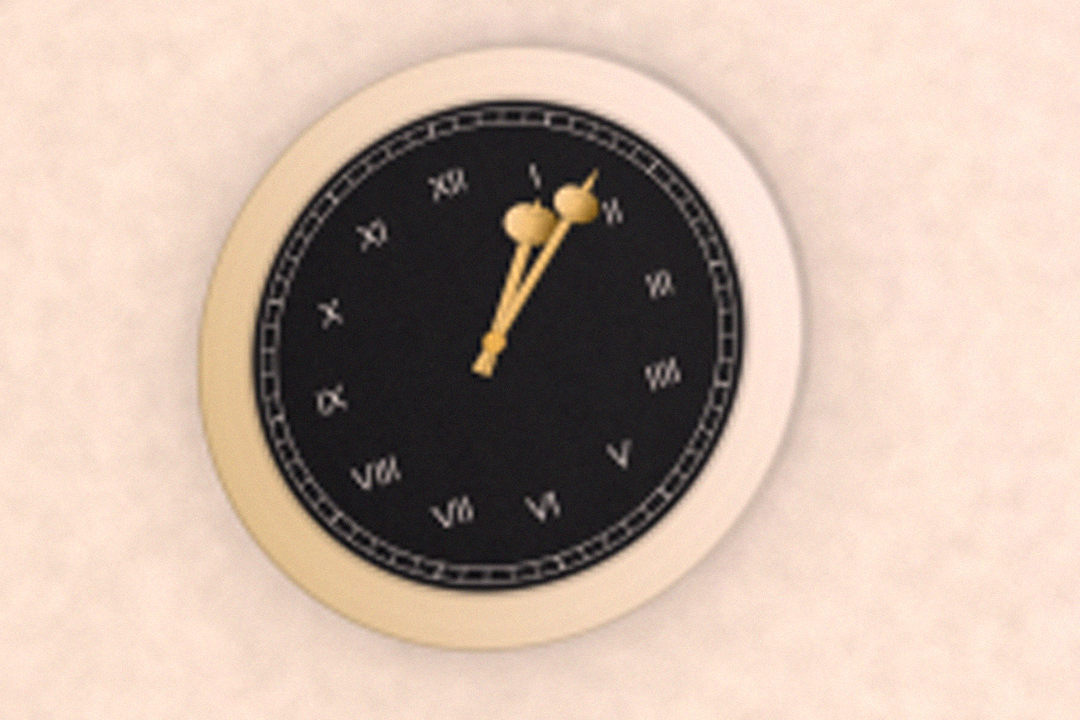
**1:08**
